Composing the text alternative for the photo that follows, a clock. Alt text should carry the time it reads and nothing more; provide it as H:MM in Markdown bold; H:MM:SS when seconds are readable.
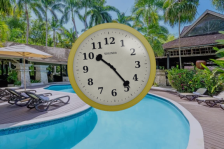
**10:24**
